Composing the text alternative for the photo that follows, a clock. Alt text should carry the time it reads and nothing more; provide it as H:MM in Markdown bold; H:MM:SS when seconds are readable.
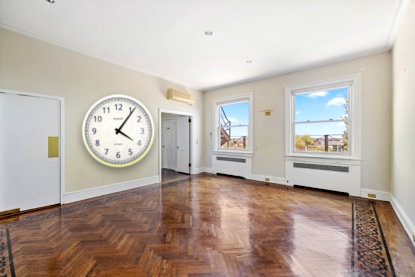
**4:06**
